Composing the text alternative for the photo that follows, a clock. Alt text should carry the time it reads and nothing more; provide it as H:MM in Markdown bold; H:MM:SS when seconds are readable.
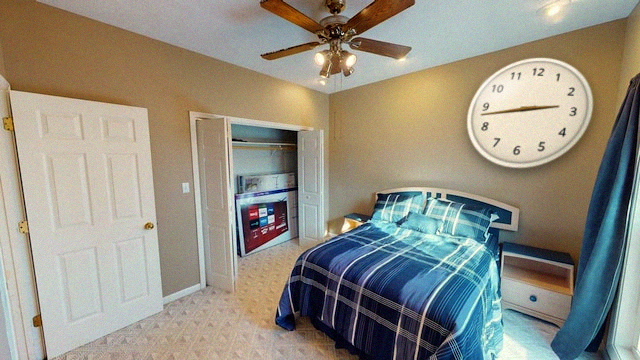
**2:43**
